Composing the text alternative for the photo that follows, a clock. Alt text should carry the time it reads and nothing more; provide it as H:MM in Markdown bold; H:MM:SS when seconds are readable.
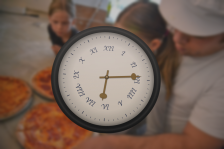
**6:14**
